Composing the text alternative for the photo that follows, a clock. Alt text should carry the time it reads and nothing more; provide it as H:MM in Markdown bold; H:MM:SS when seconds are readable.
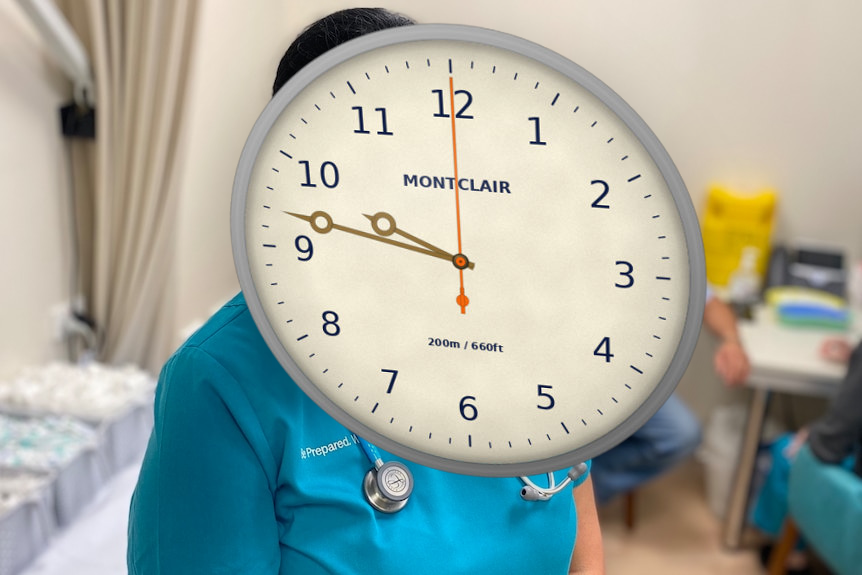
**9:47:00**
